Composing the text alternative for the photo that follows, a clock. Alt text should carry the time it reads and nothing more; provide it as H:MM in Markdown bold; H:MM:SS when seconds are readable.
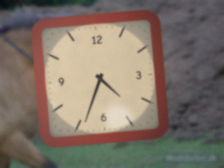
**4:34**
